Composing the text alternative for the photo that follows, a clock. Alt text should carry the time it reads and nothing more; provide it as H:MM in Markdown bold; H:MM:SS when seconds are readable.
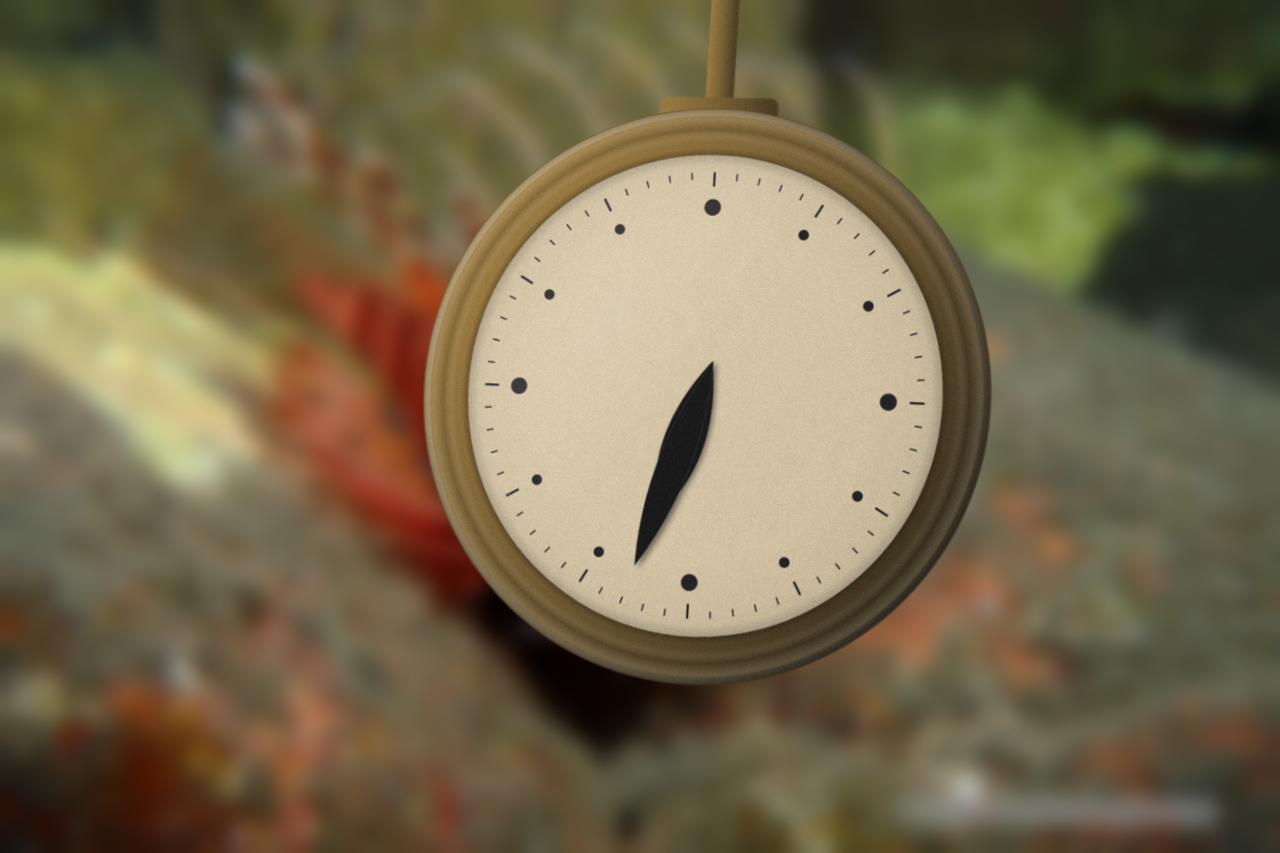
**6:33**
